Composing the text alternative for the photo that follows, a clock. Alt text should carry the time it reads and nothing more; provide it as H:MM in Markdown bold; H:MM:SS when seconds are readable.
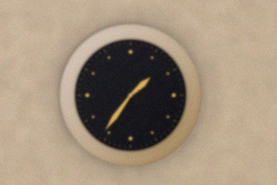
**1:36**
